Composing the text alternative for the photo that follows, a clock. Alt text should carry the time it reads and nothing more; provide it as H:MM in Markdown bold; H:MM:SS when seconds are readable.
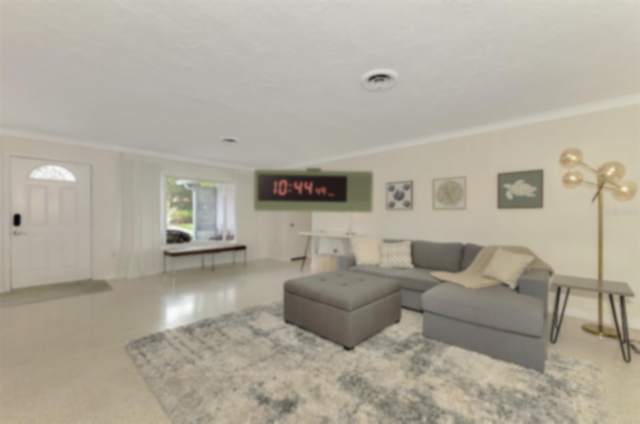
**10:44**
